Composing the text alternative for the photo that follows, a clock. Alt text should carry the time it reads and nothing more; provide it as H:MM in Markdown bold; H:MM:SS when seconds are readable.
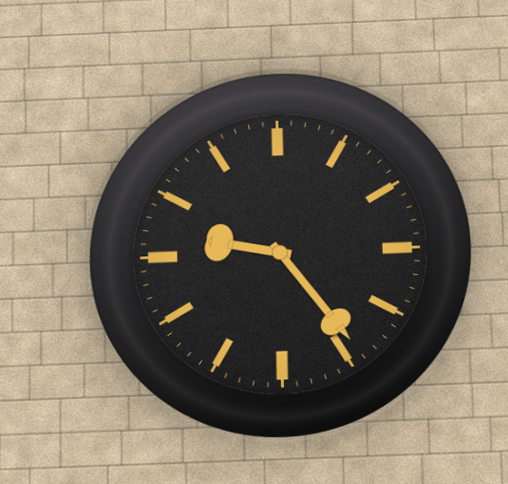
**9:24**
